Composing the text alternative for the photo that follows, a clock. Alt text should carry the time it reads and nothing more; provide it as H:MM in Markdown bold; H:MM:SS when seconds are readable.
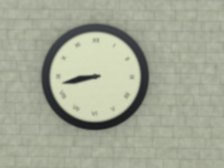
**8:43**
